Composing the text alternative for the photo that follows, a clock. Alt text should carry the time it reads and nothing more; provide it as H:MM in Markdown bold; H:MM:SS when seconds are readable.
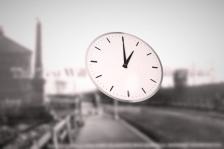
**1:00**
